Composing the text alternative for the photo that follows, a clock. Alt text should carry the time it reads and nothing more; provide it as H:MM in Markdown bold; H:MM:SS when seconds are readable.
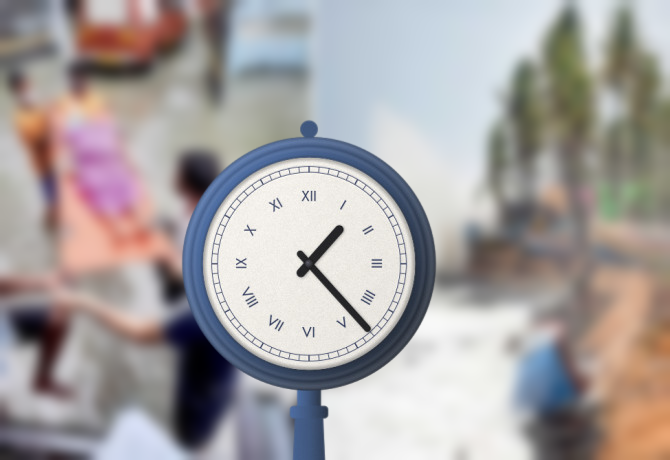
**1:23**
